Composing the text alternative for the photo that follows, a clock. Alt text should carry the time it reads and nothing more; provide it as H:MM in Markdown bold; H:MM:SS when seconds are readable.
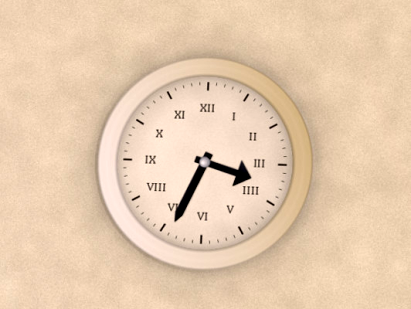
**3:34**
